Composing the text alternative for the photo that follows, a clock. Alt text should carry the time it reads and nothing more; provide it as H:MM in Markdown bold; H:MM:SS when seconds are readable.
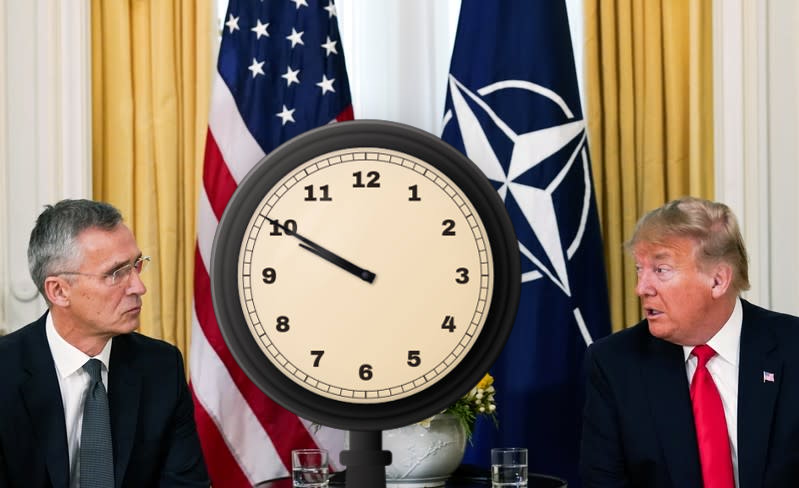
**9:50**
